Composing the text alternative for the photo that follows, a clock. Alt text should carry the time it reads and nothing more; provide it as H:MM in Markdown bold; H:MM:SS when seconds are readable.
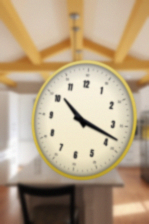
**10:18**
